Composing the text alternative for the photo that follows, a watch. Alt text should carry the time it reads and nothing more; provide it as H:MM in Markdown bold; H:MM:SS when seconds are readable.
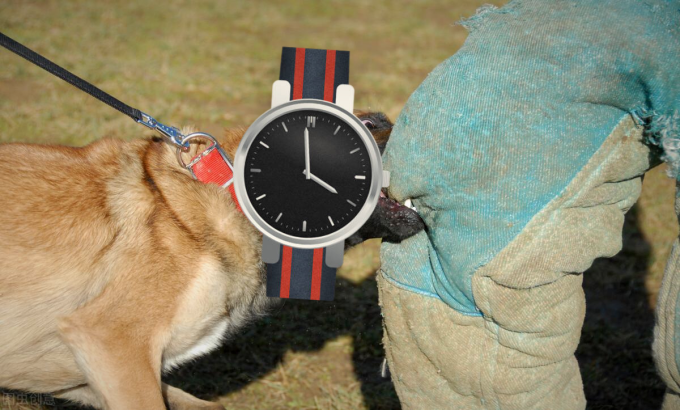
**3:59**
